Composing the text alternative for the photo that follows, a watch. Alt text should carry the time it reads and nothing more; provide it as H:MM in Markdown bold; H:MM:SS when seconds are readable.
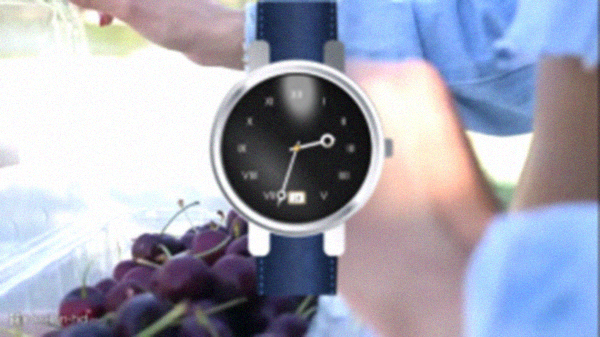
**2:33**
